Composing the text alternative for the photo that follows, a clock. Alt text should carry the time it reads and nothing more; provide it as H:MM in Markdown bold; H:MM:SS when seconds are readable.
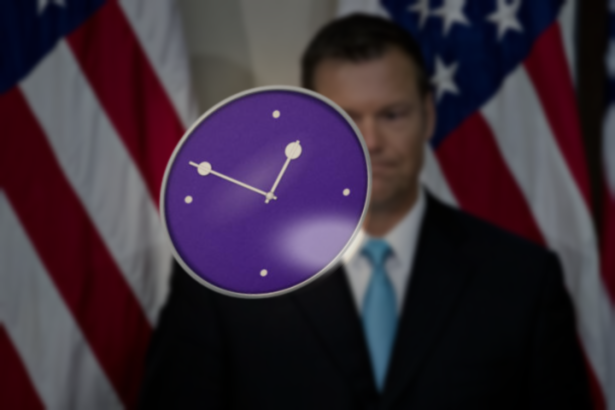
**12:49**
